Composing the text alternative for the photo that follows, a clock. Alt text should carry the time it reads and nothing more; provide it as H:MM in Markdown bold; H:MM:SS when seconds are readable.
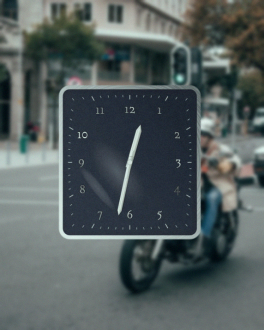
**12:32**
